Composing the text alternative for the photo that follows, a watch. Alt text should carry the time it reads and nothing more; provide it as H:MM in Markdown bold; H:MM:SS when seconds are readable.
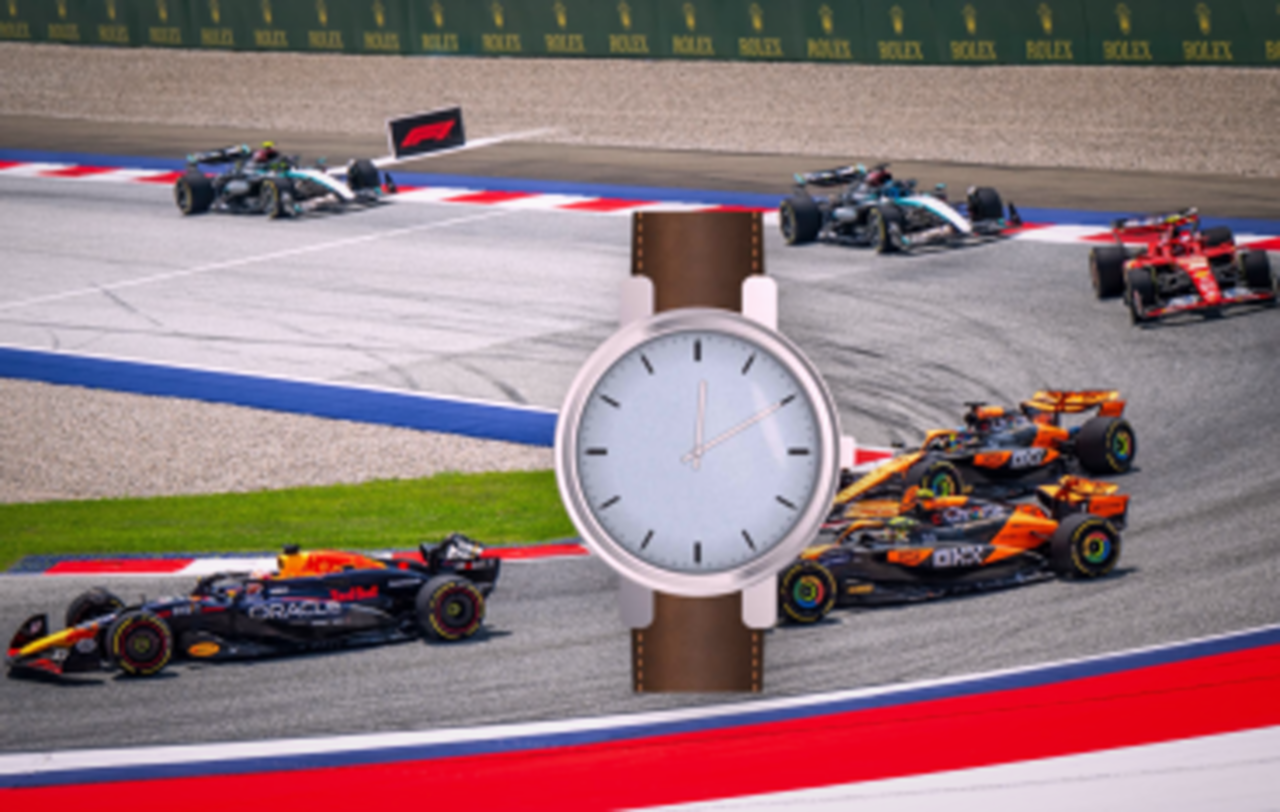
**12:10**
